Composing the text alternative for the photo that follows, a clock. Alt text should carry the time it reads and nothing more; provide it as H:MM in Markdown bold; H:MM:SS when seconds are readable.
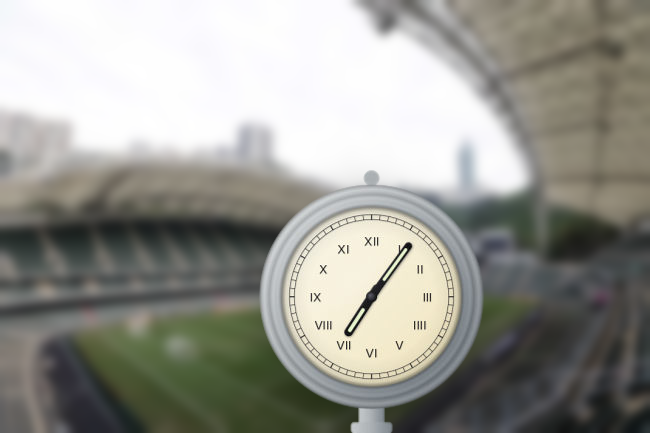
**7:06**
